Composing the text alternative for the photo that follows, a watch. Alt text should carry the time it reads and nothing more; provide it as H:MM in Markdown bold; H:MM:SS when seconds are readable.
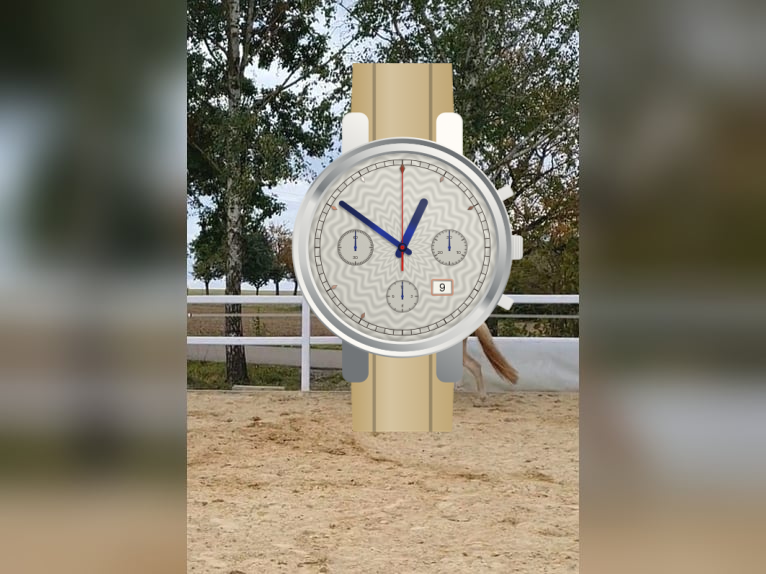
**12:51**
